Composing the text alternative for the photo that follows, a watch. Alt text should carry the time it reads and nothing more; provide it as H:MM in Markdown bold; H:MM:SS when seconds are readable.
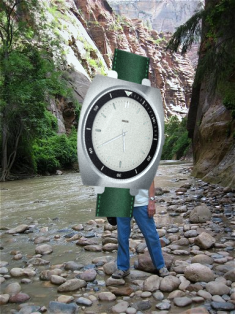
**5:40**
